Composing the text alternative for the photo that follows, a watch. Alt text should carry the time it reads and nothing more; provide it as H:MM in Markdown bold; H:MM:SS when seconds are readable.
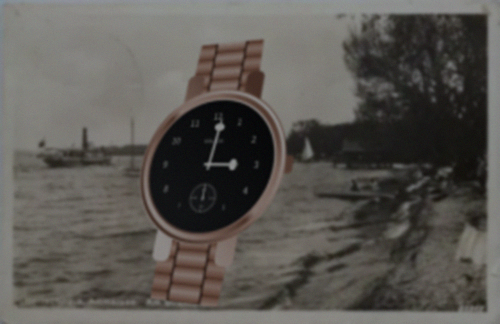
**3:01**
